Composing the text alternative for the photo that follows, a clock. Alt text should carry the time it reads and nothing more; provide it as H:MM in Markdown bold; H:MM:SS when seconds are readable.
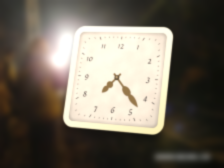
**7:23**
